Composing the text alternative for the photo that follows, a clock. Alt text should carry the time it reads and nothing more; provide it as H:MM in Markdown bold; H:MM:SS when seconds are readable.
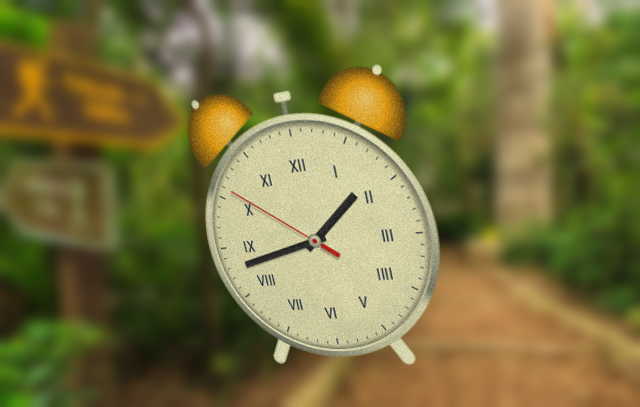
**1:42:51**
